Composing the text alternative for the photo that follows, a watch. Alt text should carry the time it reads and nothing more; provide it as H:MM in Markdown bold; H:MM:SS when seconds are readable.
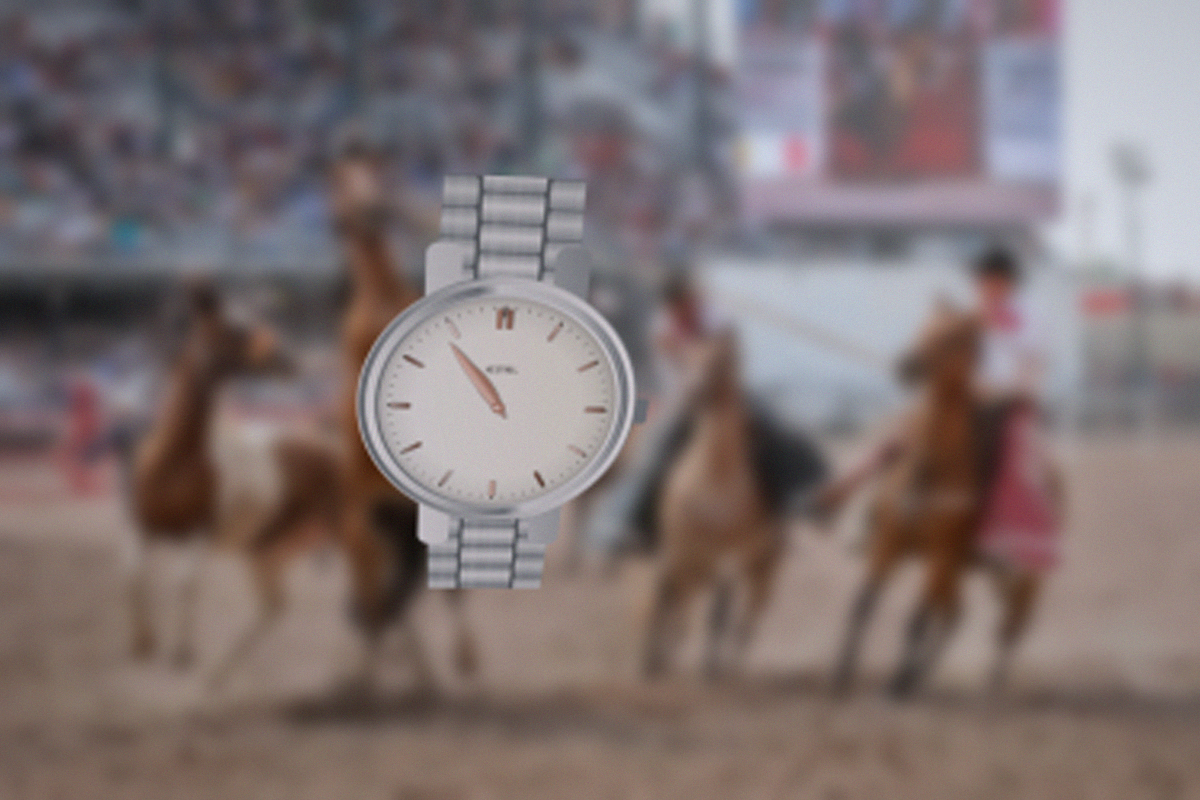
**10:54**
